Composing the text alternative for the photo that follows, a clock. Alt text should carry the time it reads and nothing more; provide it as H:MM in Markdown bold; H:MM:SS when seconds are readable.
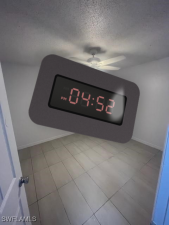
**4:52**
